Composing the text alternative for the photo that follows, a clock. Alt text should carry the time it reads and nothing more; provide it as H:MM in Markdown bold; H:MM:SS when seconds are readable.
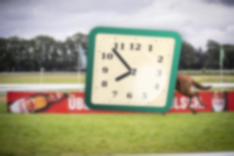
**7:53**
